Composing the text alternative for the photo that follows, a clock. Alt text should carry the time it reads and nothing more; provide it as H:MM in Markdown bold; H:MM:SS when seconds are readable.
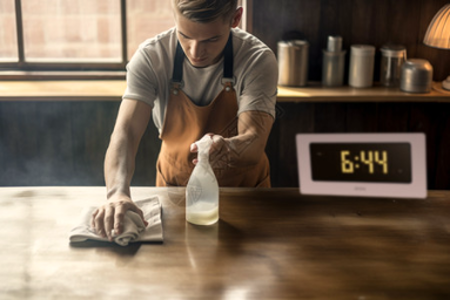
**6:44**
